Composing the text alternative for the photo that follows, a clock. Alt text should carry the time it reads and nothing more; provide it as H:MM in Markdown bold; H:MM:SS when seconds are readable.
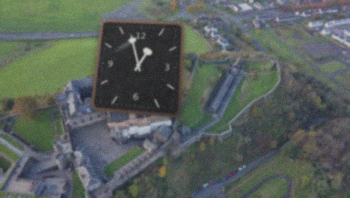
**12:57**
